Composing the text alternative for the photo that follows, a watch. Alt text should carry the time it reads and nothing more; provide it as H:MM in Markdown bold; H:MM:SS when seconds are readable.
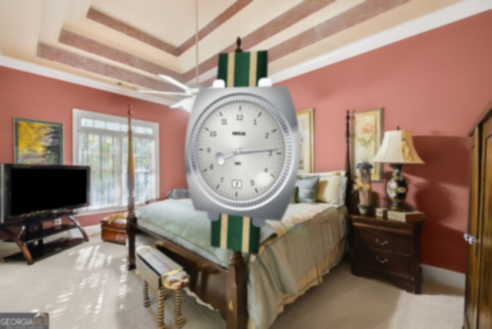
**8:14**
